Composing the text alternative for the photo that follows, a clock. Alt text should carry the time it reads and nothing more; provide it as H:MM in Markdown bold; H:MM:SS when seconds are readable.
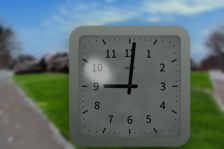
**9:01**
